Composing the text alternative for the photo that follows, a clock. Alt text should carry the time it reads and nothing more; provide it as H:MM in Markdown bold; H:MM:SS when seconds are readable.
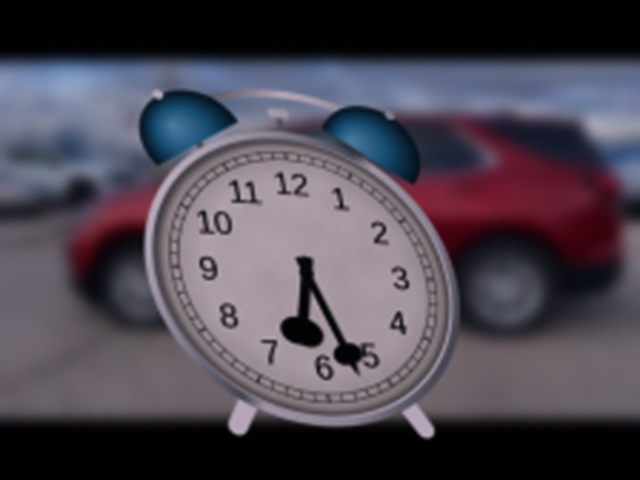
**6:27**
